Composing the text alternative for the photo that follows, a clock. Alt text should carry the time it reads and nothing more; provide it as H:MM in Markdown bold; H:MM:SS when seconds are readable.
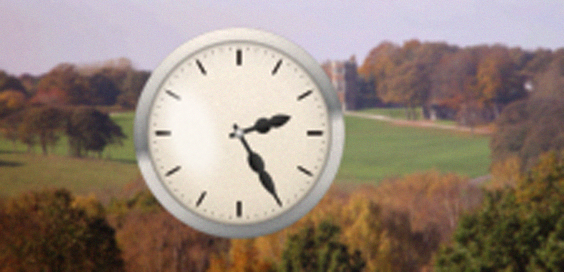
**2:25**
